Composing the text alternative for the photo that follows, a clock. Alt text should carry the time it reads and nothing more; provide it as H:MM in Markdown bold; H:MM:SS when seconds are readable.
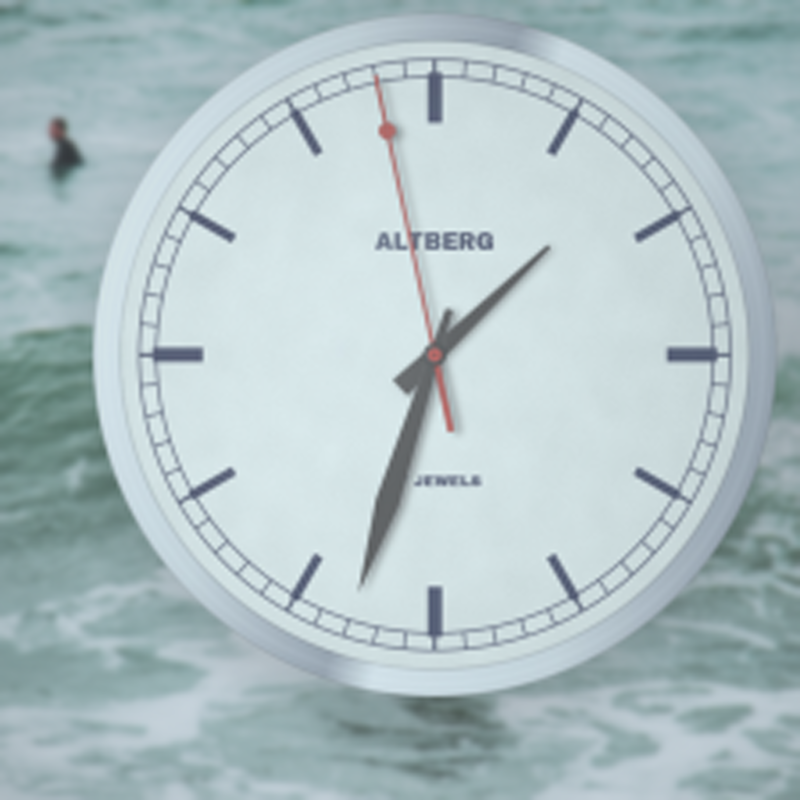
**1:32:58**
